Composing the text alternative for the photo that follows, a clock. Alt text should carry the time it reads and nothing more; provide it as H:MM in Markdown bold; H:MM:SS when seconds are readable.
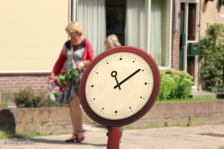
**11:09**
